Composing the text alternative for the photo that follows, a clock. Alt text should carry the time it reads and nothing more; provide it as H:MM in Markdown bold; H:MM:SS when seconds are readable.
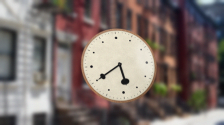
**5:40**
